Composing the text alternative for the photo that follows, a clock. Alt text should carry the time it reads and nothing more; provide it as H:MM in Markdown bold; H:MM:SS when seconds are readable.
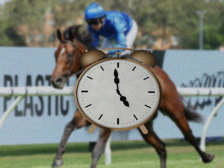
**4:59**
